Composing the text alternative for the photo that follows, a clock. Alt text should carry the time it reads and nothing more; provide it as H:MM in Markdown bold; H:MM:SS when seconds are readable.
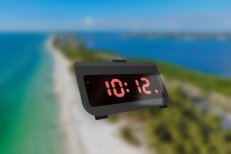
**10:12**
